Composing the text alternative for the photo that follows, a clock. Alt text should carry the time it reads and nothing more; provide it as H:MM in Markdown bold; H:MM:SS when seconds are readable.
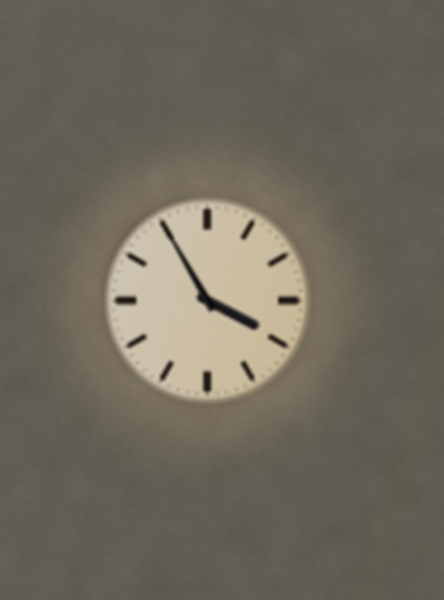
**3:55**
